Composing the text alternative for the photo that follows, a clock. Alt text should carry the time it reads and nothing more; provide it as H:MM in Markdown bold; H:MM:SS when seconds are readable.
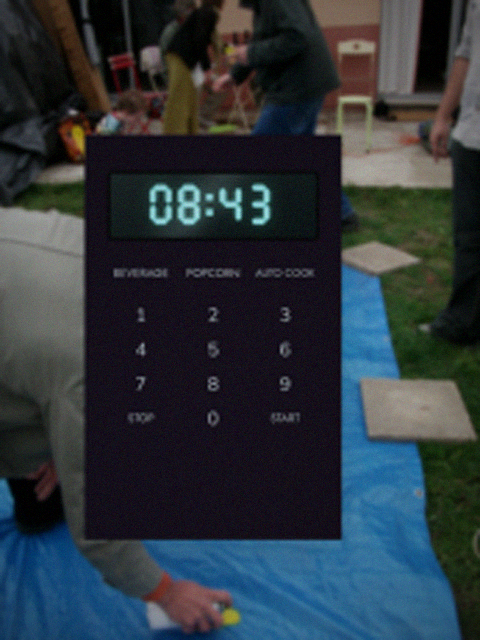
**8:43**
